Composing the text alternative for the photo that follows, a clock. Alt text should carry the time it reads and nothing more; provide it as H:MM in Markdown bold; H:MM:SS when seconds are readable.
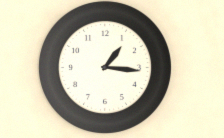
**1:16**
